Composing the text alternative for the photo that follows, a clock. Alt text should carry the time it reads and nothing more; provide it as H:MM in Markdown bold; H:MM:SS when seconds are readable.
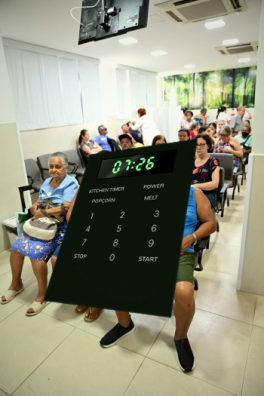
**7:26**
